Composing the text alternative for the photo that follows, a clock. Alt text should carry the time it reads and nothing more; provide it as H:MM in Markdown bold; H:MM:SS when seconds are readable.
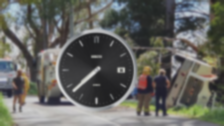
**7:38**
